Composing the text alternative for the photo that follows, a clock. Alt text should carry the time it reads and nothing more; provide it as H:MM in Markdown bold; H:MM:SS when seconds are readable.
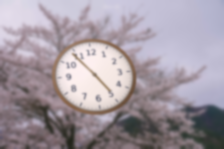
**4:54**
